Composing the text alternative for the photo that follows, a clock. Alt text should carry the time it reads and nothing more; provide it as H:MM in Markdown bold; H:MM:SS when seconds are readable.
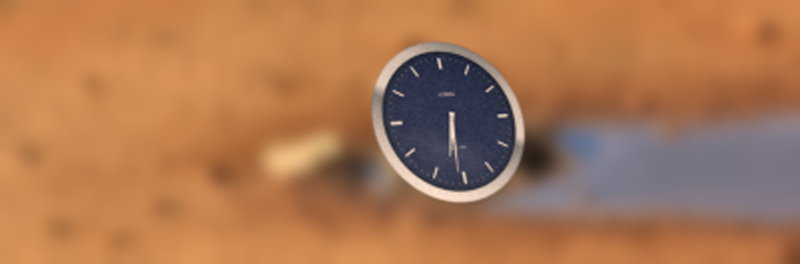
**6:31**
